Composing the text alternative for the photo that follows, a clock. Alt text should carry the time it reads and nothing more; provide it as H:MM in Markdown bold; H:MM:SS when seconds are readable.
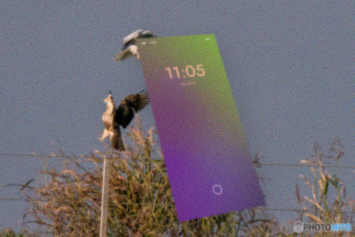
**11:05**
